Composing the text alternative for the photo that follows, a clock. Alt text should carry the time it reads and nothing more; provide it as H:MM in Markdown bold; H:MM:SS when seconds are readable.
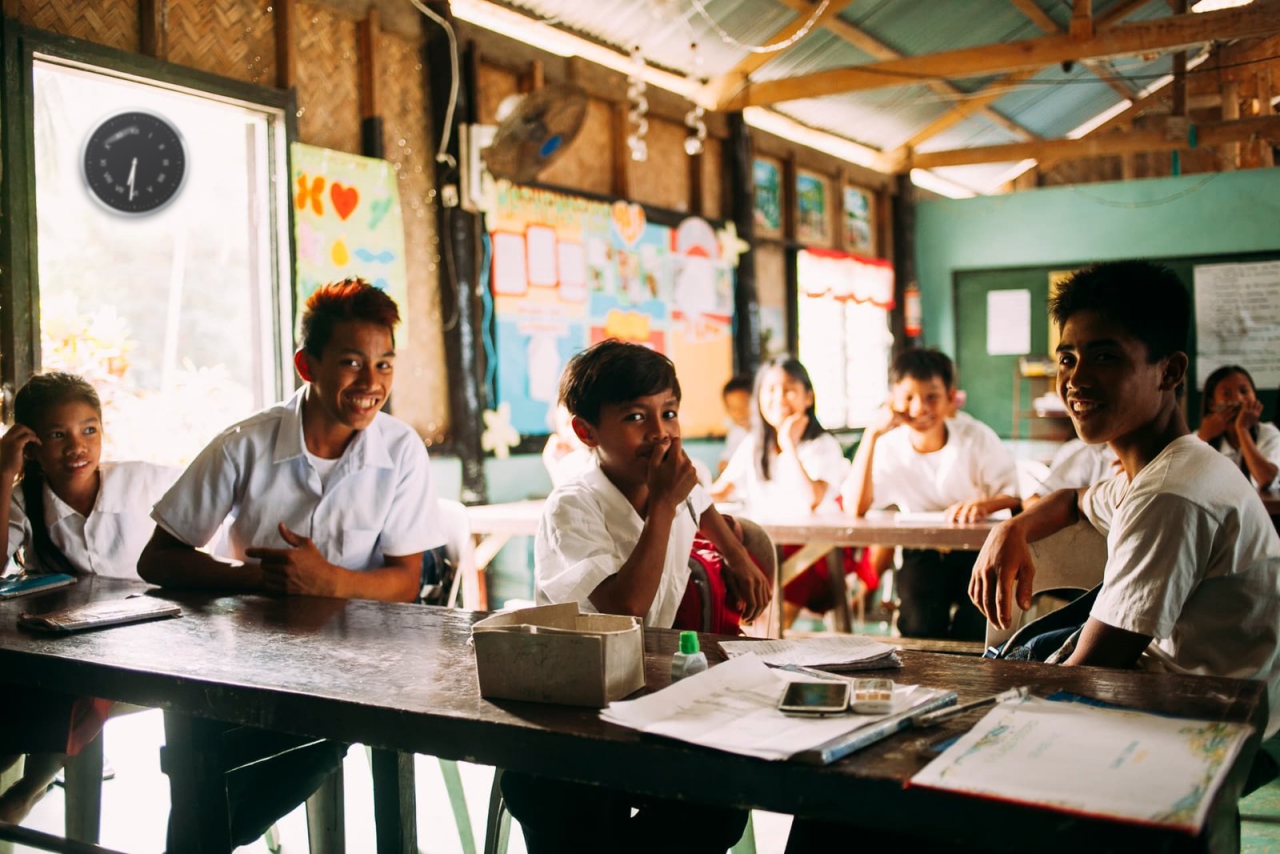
**6:31**
